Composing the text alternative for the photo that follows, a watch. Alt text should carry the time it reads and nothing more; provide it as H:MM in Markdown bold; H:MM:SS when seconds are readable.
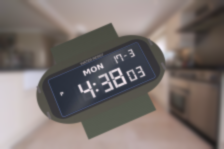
**4:38:03**
